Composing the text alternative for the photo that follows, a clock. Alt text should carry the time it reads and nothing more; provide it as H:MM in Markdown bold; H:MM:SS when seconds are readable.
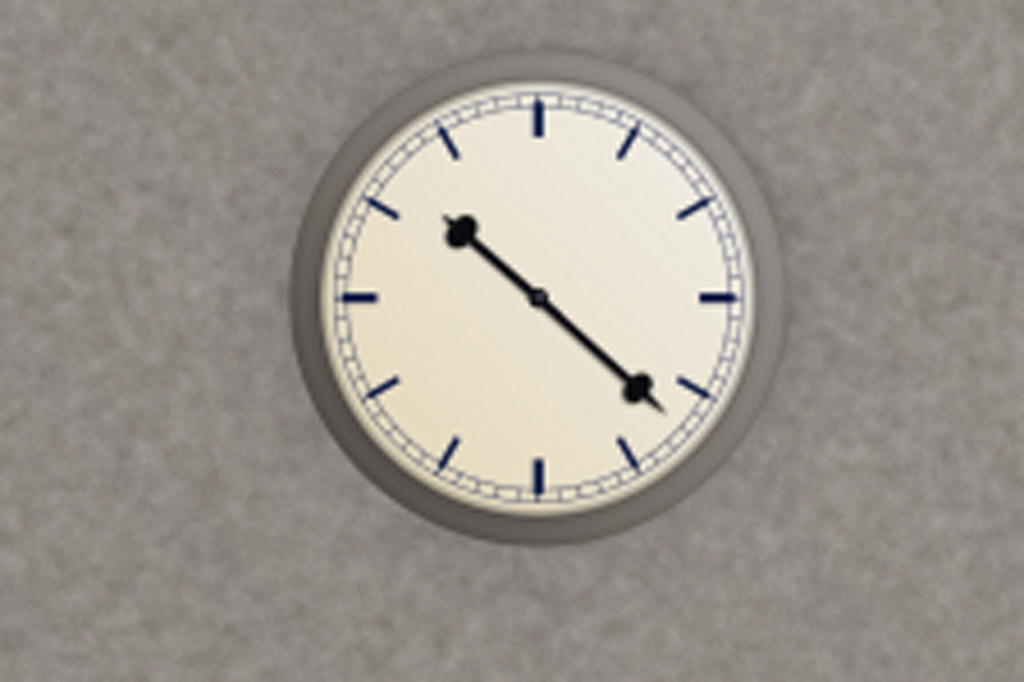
**10:22**
